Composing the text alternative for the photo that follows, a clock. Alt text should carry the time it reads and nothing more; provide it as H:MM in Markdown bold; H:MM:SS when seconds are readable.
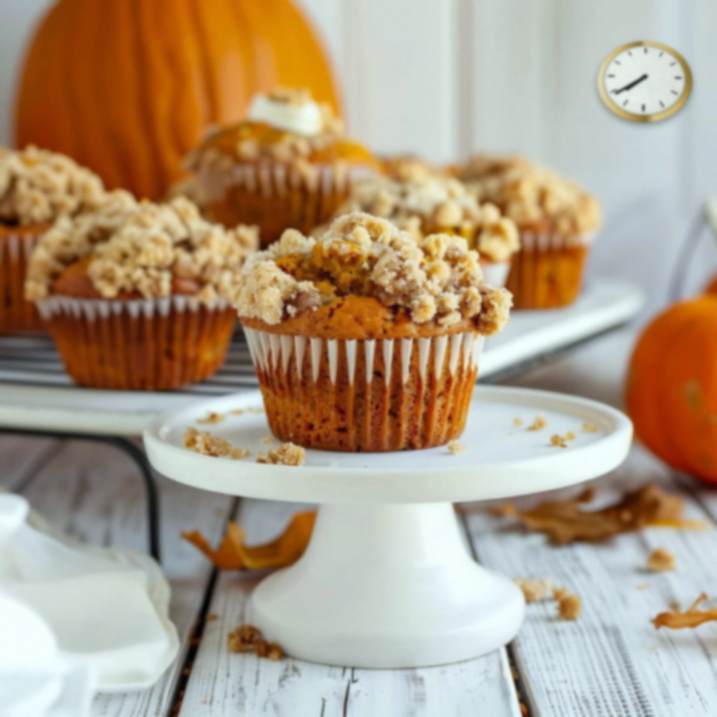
**7:39**
